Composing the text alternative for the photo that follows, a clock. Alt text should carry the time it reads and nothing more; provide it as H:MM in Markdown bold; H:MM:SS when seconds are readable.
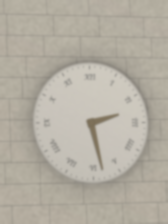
**2:28**
